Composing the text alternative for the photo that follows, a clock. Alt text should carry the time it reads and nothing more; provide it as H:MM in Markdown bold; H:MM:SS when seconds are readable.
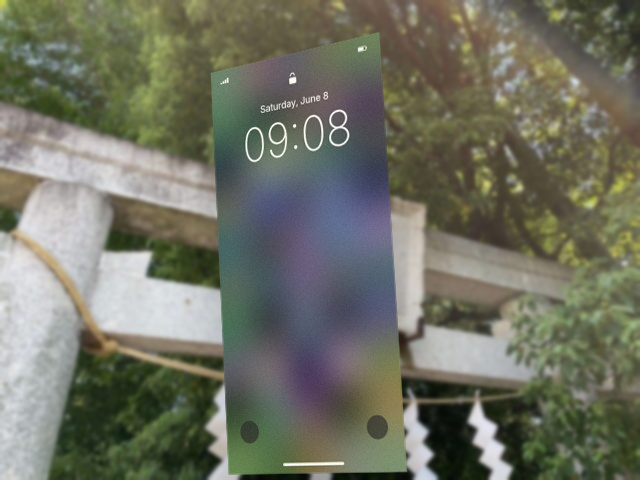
**9:08**
